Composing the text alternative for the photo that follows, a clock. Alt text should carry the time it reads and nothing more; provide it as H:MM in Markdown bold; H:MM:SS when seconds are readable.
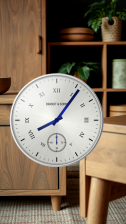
**8:06**
